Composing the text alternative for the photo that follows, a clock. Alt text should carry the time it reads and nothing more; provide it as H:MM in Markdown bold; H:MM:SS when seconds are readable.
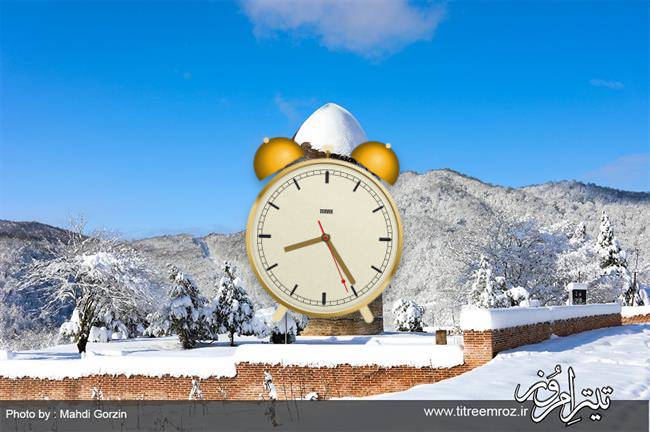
**8:24:26**
